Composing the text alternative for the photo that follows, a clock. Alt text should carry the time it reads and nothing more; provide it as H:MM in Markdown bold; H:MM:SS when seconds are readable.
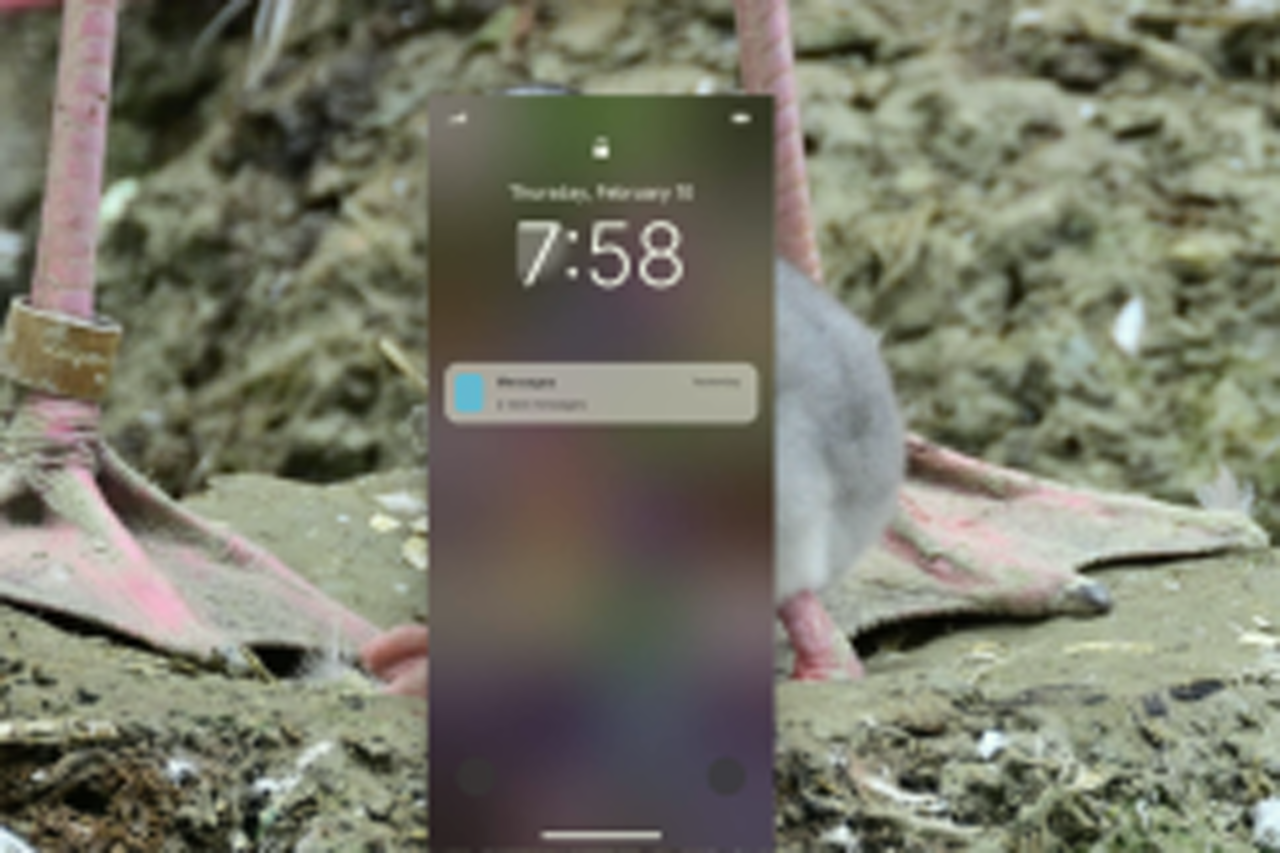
**7:58**
